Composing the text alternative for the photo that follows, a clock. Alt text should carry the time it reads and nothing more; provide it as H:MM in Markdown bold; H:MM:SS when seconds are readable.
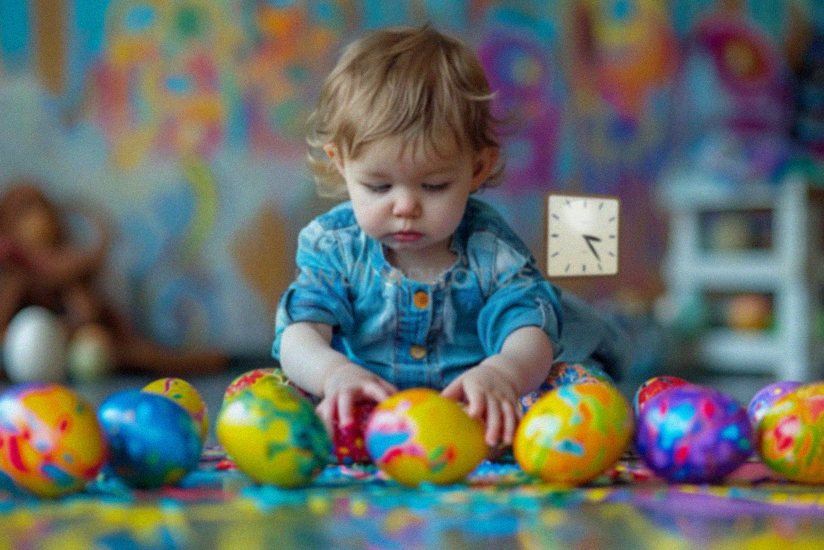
**3:24**
